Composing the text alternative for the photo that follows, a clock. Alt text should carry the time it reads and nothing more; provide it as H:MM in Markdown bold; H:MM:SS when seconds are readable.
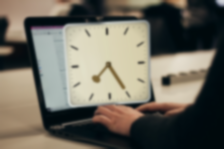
**7:25**
